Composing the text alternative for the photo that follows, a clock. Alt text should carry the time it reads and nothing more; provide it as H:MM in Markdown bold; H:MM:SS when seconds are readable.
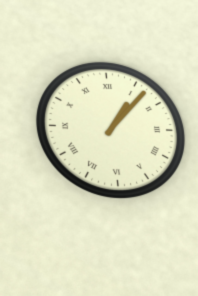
**1:07**
